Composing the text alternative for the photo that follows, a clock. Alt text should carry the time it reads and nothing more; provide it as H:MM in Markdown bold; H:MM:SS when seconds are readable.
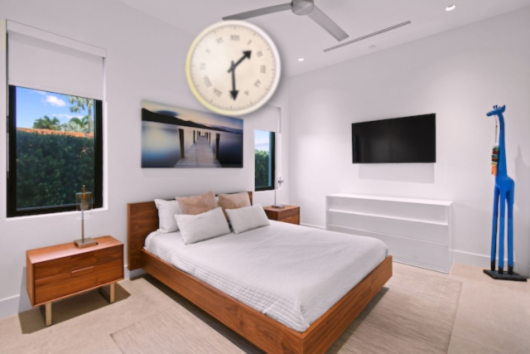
**1:29**
